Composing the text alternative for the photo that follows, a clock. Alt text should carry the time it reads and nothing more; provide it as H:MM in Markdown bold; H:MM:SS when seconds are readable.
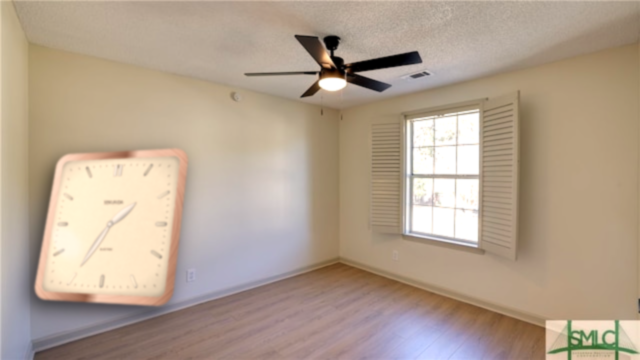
**1:35**
